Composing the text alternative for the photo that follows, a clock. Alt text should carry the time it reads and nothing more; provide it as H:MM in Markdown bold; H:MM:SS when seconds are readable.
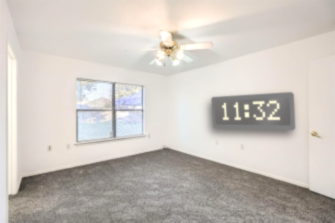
**11:32**
